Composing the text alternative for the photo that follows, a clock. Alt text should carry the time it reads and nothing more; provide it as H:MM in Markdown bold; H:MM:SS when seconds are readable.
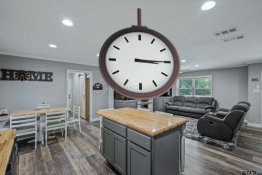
**3:15**
